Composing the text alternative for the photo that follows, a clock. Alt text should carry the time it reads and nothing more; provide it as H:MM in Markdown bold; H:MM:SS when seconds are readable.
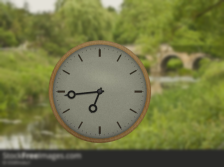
**6:44**
